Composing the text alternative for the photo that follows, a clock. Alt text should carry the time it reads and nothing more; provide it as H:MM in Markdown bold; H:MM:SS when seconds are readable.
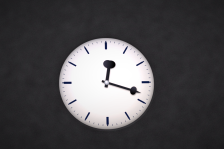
**12:18**
